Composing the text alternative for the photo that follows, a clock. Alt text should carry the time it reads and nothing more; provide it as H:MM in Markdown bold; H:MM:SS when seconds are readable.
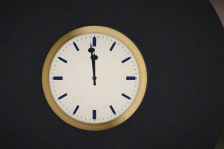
**11:59**
